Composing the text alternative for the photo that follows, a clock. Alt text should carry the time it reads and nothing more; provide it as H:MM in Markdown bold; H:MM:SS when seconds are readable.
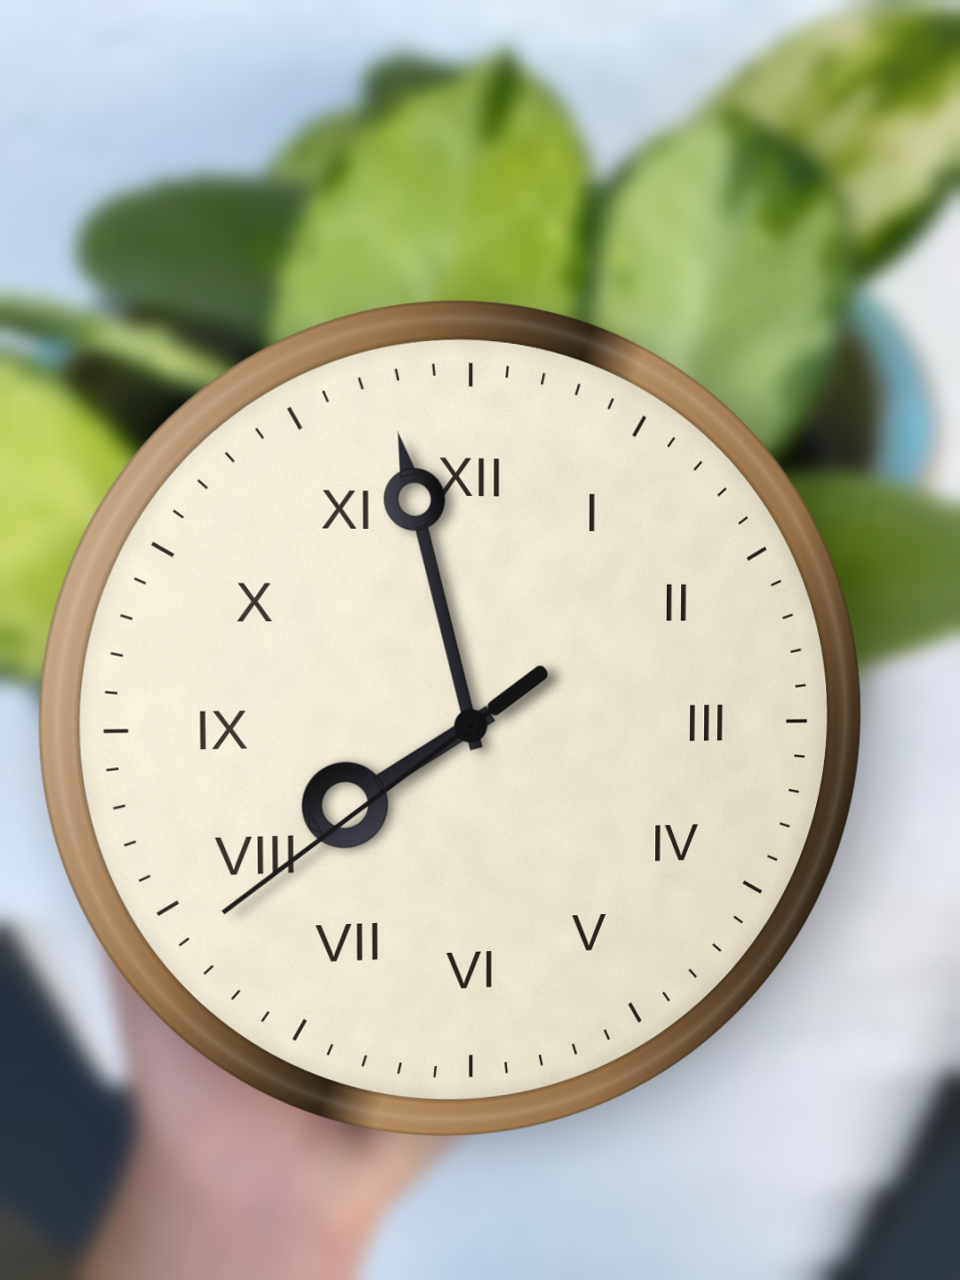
**7:57:39**
